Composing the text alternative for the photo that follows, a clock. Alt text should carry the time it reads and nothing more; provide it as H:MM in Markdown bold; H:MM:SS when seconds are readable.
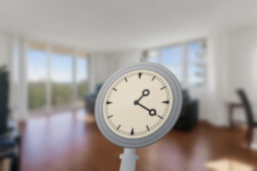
**1:20**
